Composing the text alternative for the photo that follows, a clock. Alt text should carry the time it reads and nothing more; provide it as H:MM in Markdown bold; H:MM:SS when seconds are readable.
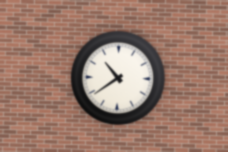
**10:39**
